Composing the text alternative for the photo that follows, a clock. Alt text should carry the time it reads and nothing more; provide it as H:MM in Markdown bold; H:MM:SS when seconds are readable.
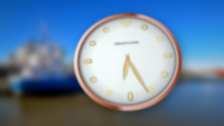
**6:26**
